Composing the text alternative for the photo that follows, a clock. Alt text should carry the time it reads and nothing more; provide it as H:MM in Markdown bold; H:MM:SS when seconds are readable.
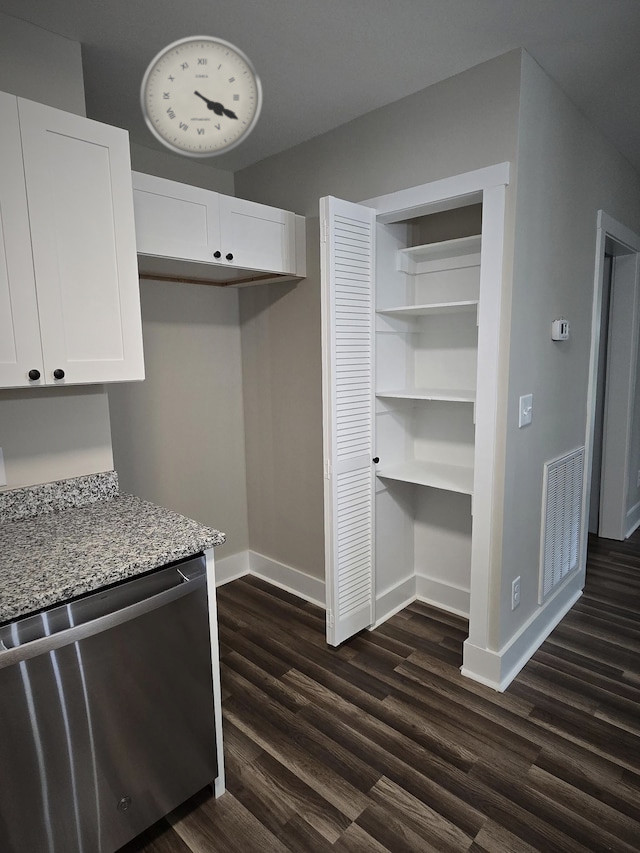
**4:20**
